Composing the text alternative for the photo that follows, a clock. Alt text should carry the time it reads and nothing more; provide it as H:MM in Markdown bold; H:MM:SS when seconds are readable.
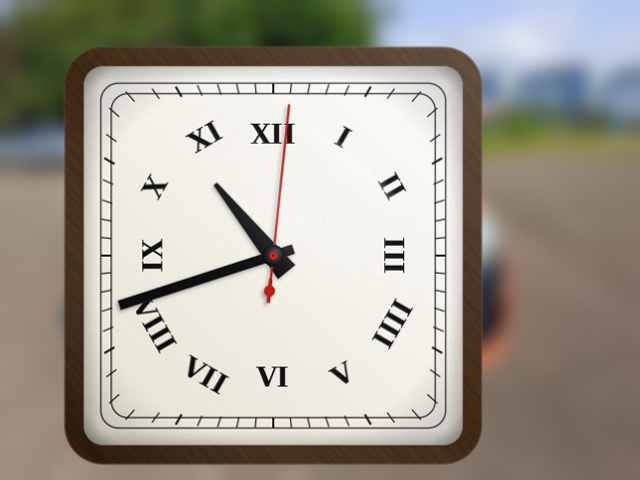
**10:42:01**
